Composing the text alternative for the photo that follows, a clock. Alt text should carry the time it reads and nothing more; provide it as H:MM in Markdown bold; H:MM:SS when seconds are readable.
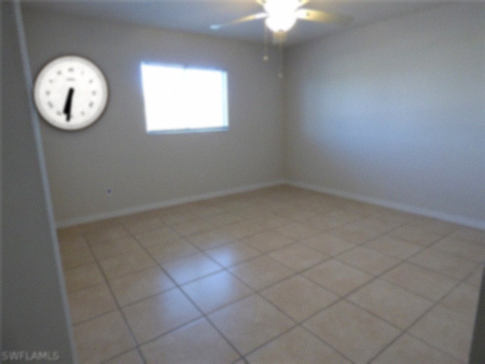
**6:31**
